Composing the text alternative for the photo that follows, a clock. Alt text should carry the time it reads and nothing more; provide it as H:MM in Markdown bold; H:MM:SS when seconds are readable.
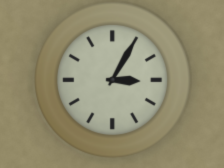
**3:05**
